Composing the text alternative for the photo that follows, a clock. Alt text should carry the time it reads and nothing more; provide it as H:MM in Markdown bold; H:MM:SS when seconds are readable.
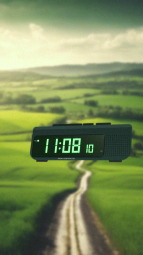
**11:08:10**
